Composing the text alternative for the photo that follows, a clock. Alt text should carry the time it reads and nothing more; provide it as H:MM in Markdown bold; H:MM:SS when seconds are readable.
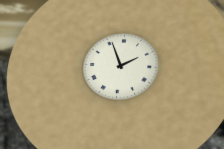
**1:56**
